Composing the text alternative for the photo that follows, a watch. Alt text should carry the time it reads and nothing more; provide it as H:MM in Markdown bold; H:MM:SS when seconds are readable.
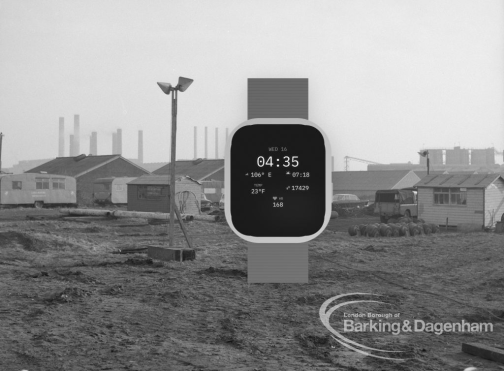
**4:35**
